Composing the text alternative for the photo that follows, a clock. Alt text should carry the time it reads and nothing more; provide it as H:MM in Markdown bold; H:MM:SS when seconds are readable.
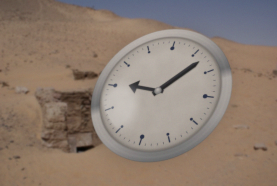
**9:07**
